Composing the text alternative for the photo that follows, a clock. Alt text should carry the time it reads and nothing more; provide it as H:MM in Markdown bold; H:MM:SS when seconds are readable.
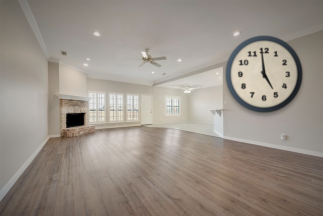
**4:59**
